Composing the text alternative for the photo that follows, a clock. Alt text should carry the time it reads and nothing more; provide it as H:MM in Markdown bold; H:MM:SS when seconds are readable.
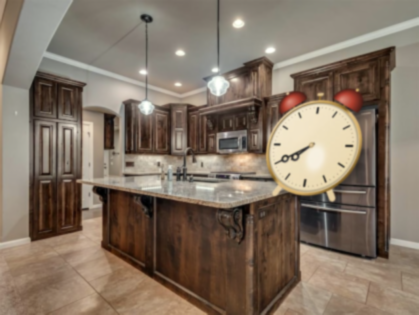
**7:40**
